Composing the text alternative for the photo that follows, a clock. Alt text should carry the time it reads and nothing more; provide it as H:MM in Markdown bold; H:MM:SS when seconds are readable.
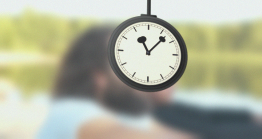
**11:07**
